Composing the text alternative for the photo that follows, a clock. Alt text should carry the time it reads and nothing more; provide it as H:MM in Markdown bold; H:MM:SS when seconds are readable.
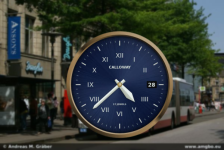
**4:38**
